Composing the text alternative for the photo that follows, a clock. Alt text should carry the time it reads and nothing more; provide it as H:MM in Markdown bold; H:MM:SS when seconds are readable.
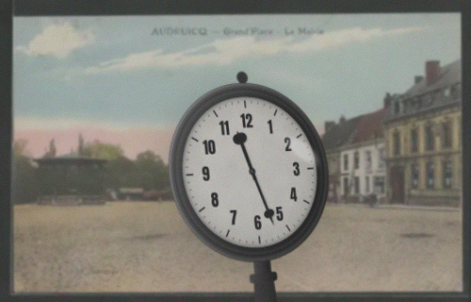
**11:27**
